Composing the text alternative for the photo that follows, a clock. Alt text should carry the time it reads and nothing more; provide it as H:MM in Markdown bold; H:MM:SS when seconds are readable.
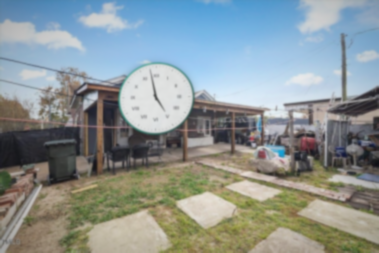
**4:58**
